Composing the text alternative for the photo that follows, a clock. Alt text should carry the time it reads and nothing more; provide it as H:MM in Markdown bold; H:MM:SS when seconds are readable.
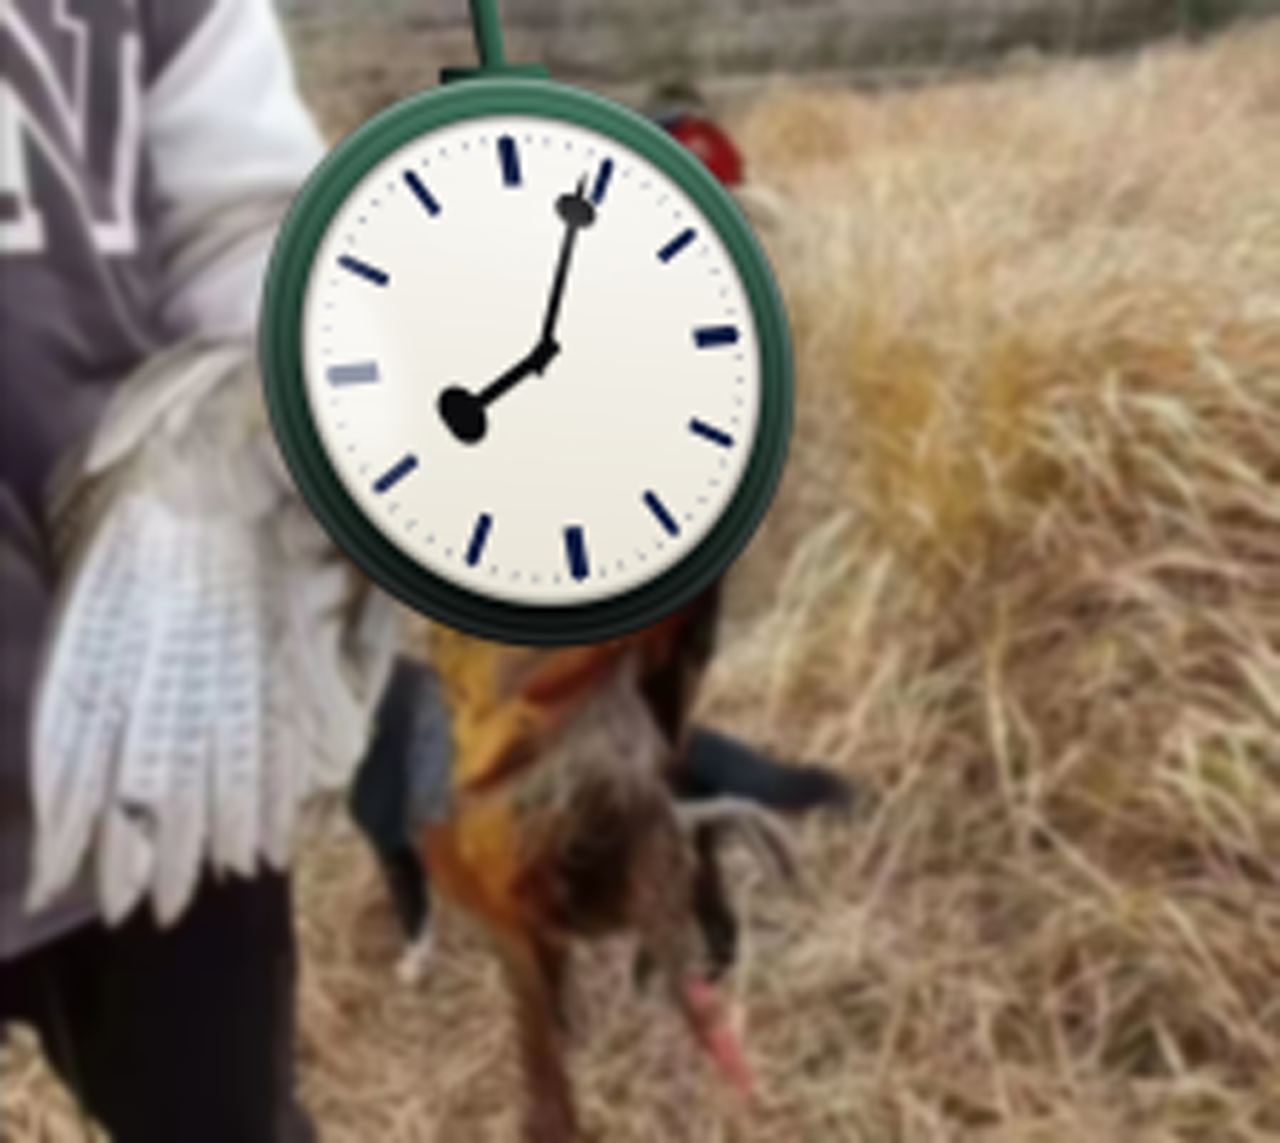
**8:04**
